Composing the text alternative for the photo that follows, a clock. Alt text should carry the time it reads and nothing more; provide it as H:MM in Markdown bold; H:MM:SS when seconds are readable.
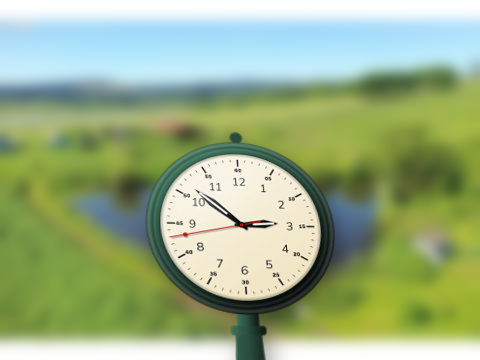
**2:51:43**
